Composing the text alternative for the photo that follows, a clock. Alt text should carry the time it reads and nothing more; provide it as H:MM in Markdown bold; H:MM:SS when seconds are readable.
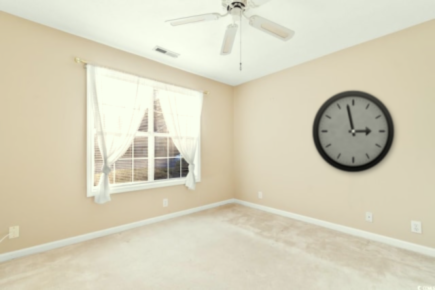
**2:58**
